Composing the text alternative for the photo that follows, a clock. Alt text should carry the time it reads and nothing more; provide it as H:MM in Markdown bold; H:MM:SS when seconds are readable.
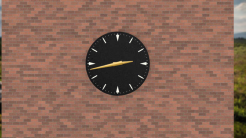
**2:43**
